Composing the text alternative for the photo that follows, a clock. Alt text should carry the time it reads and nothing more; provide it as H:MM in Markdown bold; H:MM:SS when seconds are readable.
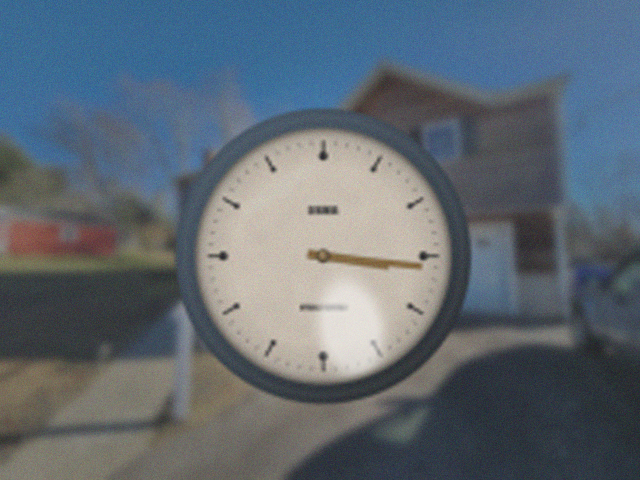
**3:16**
